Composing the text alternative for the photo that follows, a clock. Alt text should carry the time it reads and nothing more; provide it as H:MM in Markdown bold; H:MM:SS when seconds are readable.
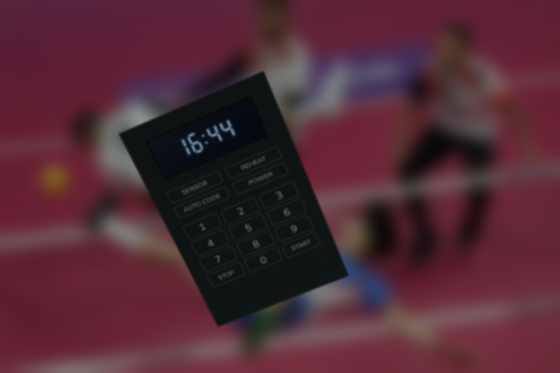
**16:44**
